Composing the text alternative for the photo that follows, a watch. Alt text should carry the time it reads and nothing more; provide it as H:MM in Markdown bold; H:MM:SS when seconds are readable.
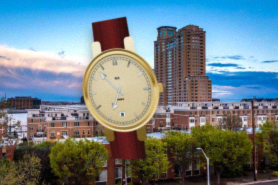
**6:53**
